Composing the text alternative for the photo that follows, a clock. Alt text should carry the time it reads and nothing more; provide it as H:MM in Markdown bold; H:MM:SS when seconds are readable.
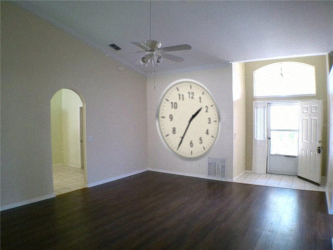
**1:35**
